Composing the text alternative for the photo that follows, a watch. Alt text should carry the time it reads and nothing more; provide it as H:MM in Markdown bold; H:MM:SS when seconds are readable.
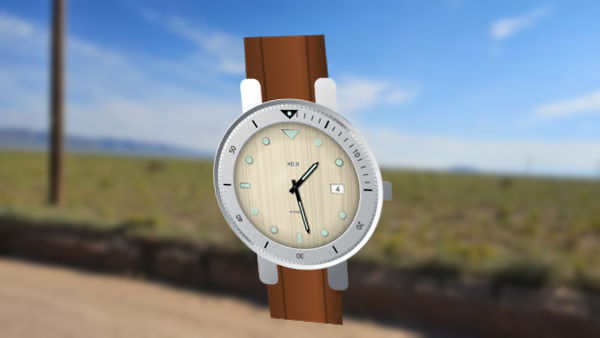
**1:28**
